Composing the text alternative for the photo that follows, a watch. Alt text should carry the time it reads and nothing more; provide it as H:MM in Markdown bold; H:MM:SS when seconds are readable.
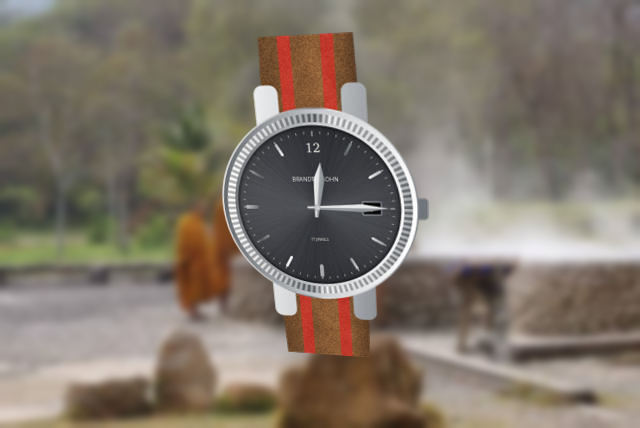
**12:15**
